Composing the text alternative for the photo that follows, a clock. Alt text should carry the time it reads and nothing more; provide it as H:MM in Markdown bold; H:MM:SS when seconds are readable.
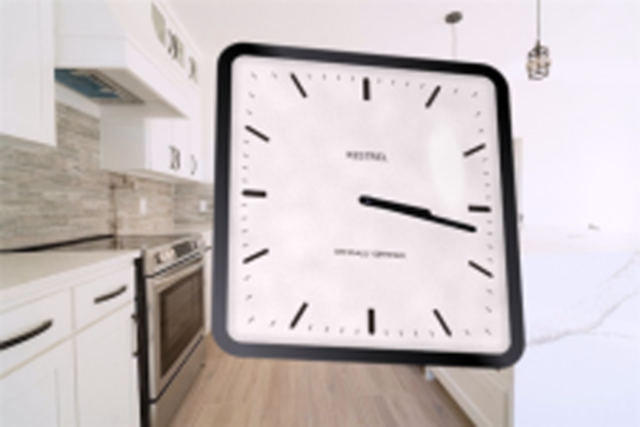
**3:17**
